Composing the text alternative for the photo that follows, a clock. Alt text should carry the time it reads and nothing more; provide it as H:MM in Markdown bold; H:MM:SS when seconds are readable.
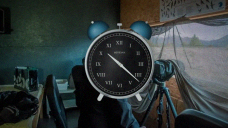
**10:22**
